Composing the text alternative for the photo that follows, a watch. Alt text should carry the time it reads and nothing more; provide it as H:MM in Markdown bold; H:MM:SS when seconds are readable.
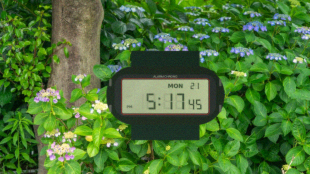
**5:17:45**
